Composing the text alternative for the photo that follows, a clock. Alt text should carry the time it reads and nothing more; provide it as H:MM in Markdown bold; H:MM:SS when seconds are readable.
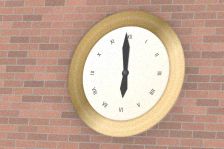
**5:59**
